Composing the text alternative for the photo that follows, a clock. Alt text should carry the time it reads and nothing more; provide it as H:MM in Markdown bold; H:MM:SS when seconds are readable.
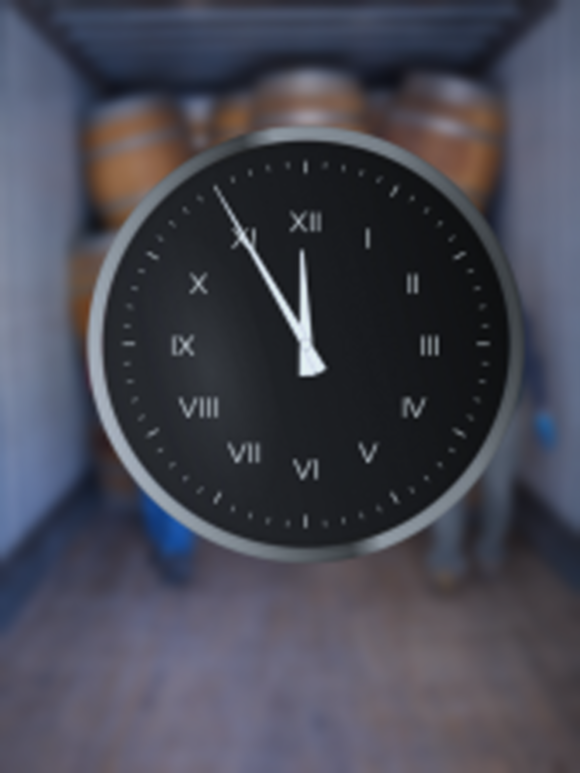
**11:55**
